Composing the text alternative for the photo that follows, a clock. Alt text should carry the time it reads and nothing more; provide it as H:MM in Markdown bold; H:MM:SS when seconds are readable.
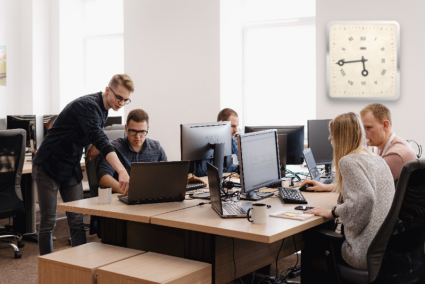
**5:44**
